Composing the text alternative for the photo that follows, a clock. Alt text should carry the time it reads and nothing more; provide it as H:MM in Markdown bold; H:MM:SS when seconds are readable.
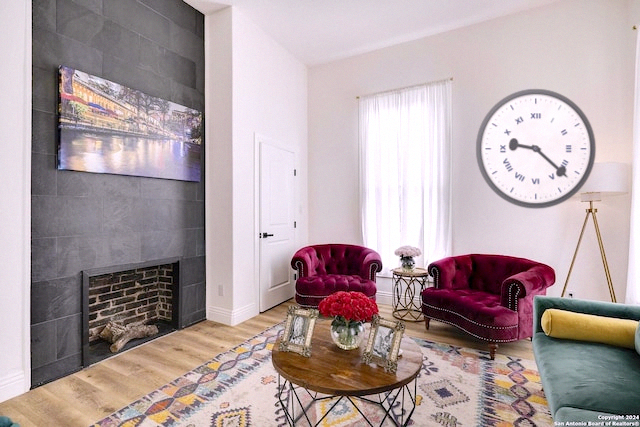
**9:22**
